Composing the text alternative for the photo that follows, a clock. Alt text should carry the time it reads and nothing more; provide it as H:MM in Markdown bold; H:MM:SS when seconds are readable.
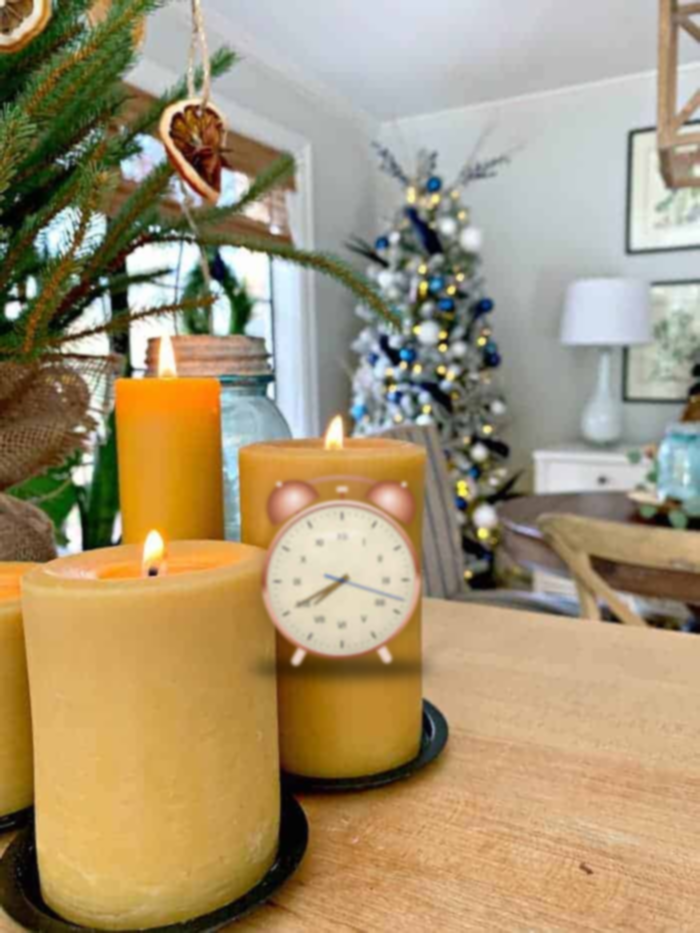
**7:40:18**
